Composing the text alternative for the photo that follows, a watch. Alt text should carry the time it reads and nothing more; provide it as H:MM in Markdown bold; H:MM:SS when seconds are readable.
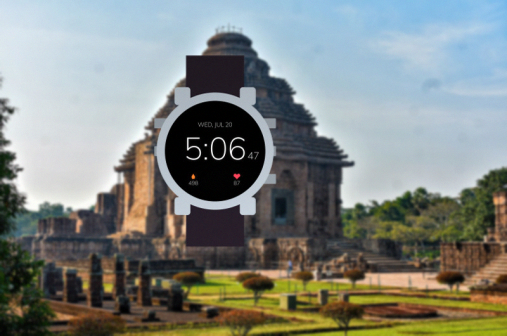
**5:06:47**
